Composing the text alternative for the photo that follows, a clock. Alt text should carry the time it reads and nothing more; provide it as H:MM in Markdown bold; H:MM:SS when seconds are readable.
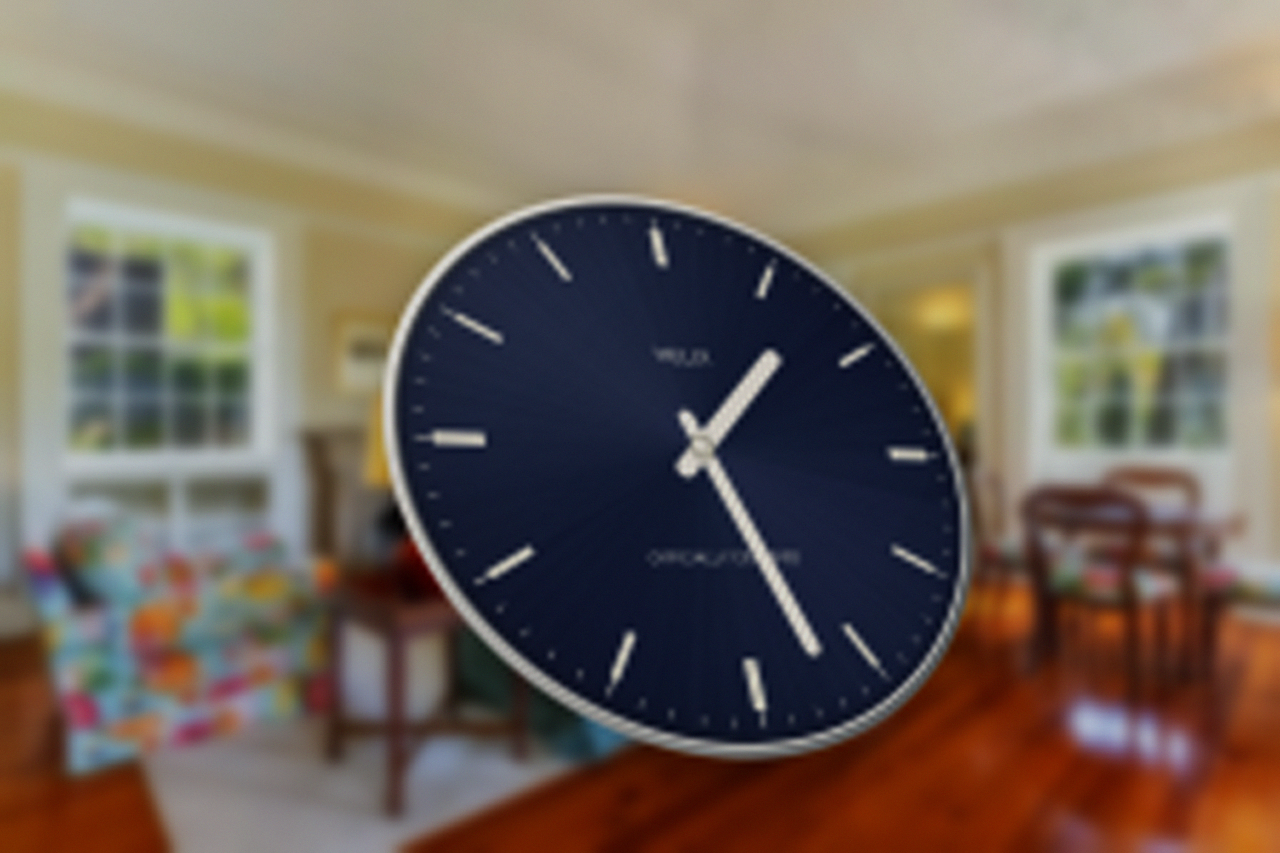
**1:27**
